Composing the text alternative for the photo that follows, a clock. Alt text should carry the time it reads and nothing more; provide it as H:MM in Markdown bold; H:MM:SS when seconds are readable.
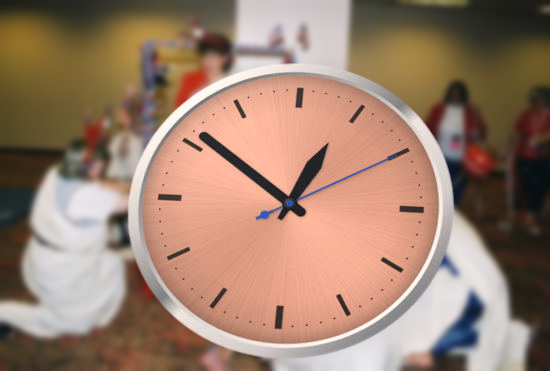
**12:51:10**
